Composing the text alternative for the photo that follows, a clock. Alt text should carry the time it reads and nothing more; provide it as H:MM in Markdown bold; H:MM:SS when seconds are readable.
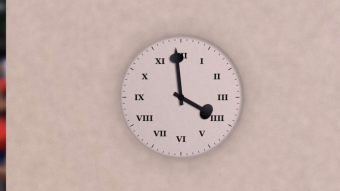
**3:59**
